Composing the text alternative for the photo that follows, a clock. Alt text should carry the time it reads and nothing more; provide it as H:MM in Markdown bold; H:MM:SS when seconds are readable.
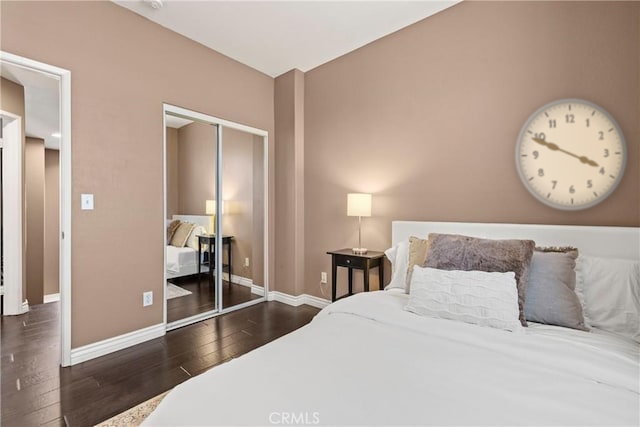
**3:49**
